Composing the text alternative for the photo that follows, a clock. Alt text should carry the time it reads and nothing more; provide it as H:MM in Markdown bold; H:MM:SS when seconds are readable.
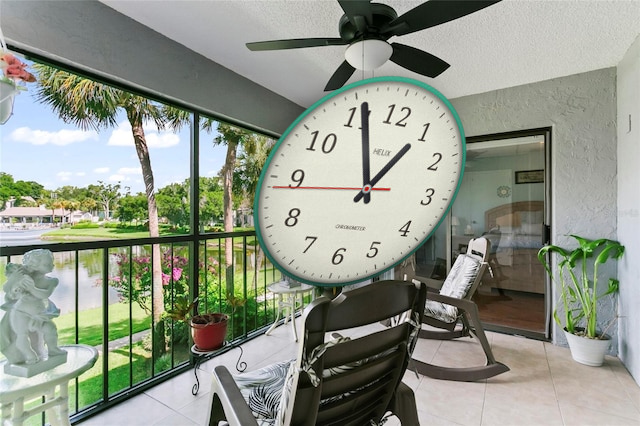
**12:55:44**
